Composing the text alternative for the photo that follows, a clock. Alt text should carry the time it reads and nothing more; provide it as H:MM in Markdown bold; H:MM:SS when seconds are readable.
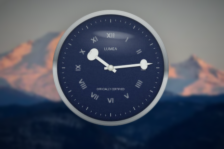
**10:14**
